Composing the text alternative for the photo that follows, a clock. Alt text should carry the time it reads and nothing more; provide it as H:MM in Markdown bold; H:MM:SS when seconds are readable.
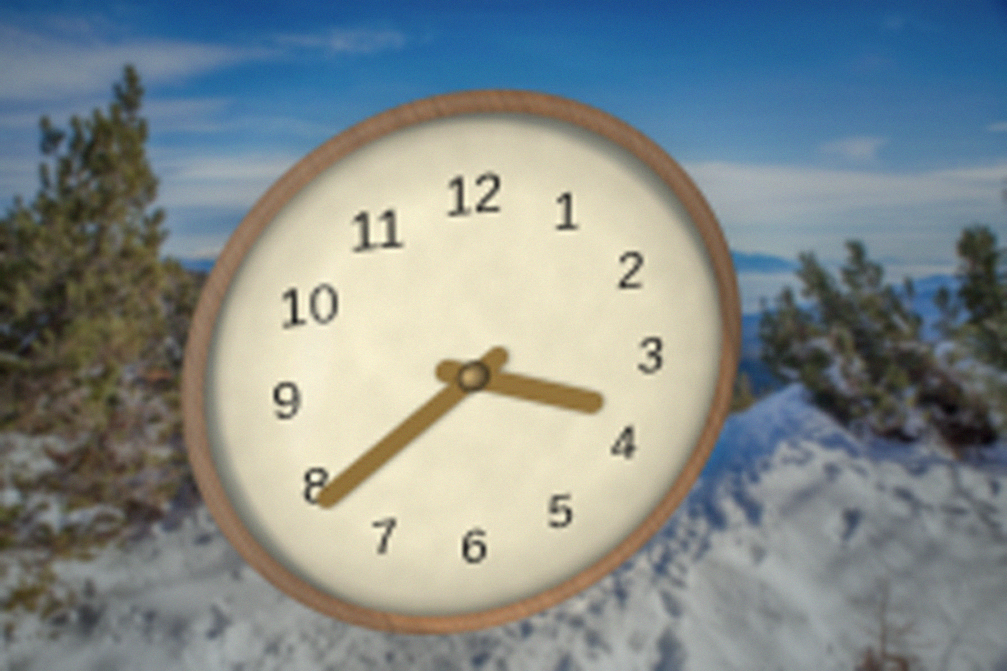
**3:39**
